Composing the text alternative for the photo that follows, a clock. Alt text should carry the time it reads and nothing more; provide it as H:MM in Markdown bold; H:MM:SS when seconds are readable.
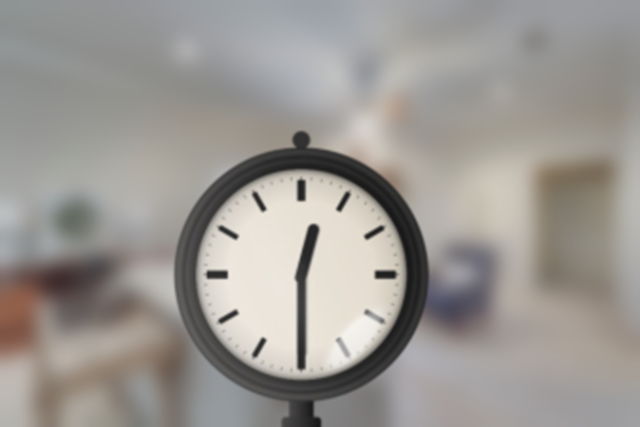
**12:30**
